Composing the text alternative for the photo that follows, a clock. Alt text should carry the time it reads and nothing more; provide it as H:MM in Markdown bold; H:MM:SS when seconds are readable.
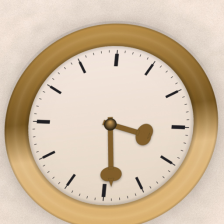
**3:29**
